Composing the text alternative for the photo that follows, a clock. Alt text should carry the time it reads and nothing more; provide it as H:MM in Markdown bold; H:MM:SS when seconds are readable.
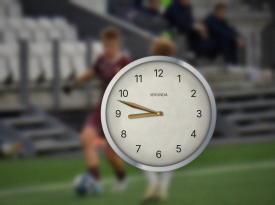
**8:48**
